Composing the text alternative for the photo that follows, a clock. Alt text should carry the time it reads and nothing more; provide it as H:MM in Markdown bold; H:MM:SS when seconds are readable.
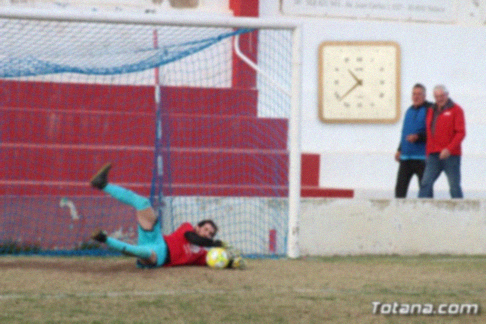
**10:38**
